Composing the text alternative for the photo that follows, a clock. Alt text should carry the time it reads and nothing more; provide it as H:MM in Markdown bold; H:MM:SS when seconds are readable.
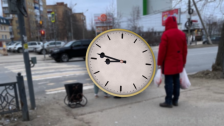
**8:47**
